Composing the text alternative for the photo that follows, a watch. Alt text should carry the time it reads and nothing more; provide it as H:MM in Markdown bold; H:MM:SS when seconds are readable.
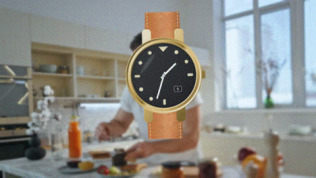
**1:33**
